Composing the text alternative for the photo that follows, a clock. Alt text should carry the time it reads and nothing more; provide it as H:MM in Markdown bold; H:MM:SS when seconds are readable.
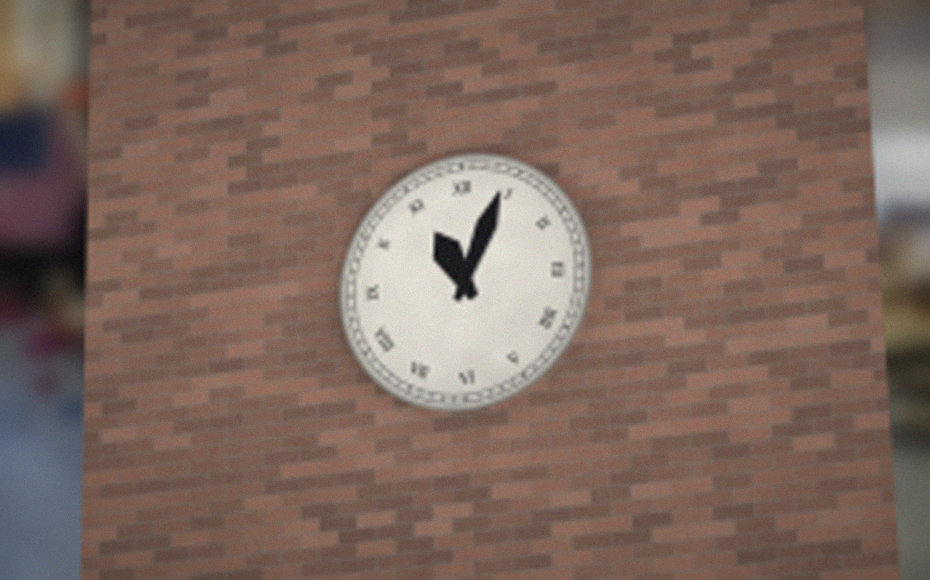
**11:04**
